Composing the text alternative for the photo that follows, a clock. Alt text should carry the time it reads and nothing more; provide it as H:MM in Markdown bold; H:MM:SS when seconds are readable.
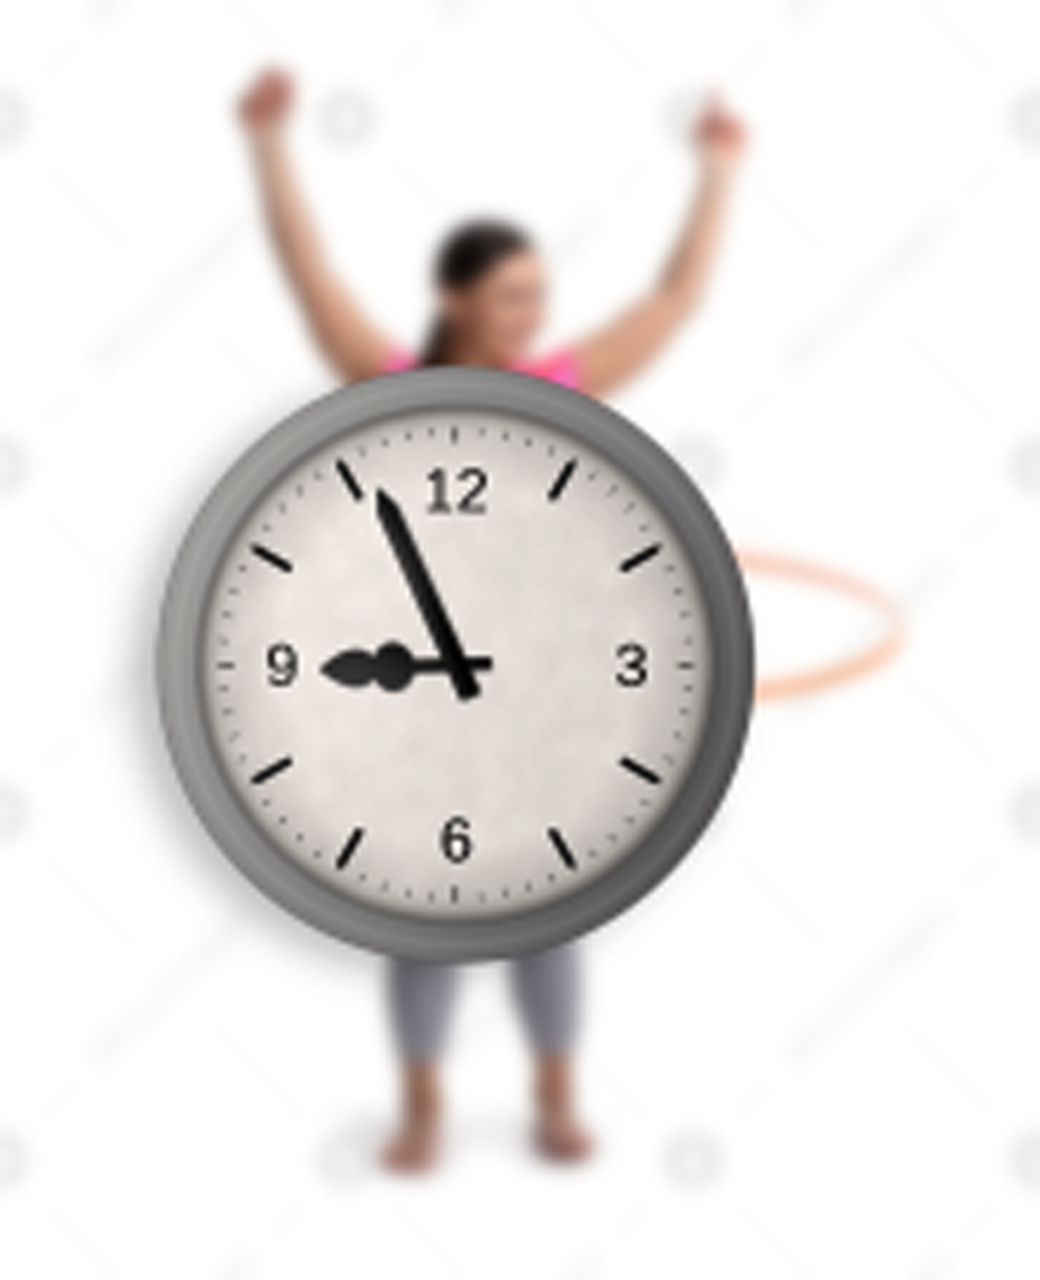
**8:56**
